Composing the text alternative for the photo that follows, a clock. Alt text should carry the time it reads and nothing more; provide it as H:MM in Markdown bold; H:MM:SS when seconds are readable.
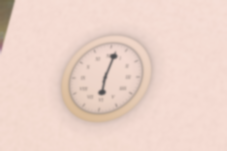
**6:02**
